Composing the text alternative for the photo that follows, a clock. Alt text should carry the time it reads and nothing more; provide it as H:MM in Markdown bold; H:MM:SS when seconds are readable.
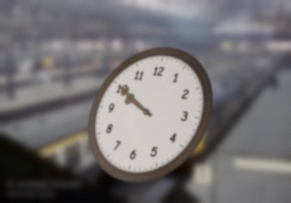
**9:50**
